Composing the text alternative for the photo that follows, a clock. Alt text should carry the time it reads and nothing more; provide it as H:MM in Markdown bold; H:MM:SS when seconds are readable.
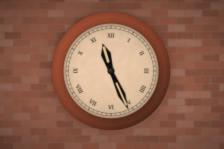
**11:26**
